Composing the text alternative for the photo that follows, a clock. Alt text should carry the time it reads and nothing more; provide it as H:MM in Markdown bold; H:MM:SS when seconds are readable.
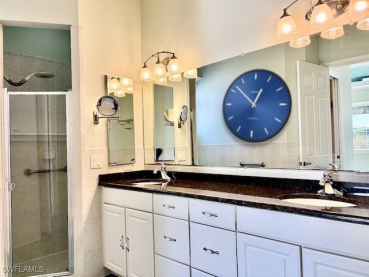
**12:52**
